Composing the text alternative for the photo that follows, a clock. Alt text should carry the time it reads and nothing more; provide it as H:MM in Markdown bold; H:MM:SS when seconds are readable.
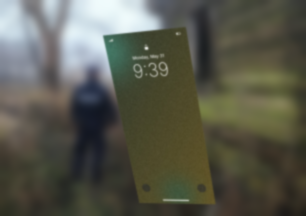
**9:39**
